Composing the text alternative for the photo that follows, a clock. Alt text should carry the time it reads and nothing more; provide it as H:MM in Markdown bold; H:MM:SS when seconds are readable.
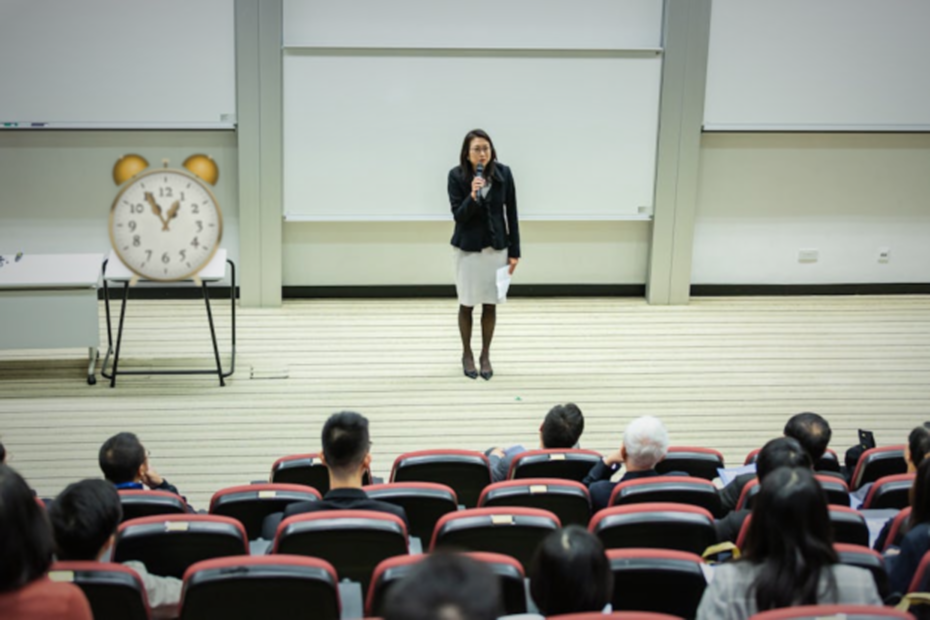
**12:55**
